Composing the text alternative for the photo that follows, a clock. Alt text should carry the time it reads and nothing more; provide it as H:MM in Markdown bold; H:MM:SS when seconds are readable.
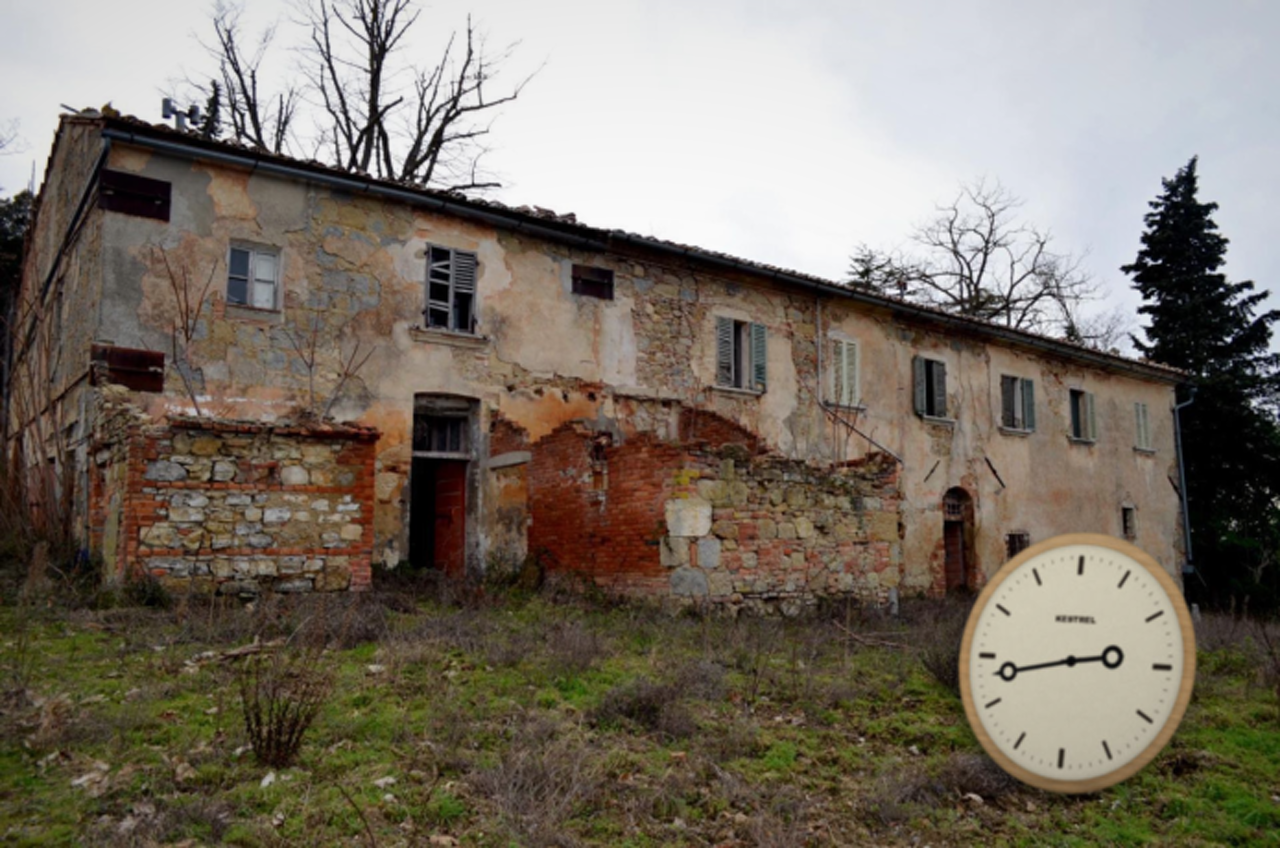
**2:43**
